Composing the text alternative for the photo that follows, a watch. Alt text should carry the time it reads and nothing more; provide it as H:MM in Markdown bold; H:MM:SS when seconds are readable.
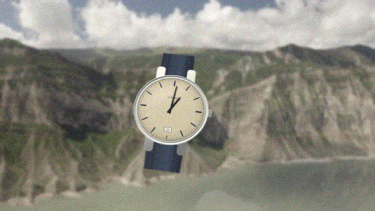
**1:01**
